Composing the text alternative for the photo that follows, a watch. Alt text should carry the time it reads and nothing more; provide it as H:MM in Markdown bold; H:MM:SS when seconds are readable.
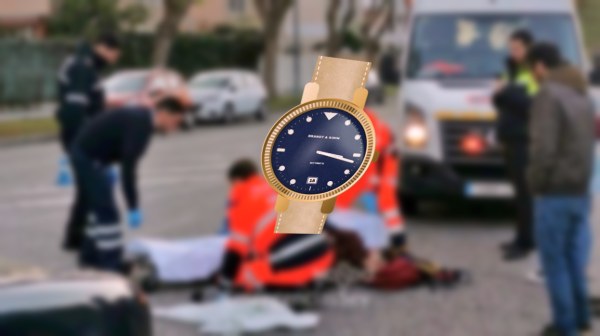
**3:17**
